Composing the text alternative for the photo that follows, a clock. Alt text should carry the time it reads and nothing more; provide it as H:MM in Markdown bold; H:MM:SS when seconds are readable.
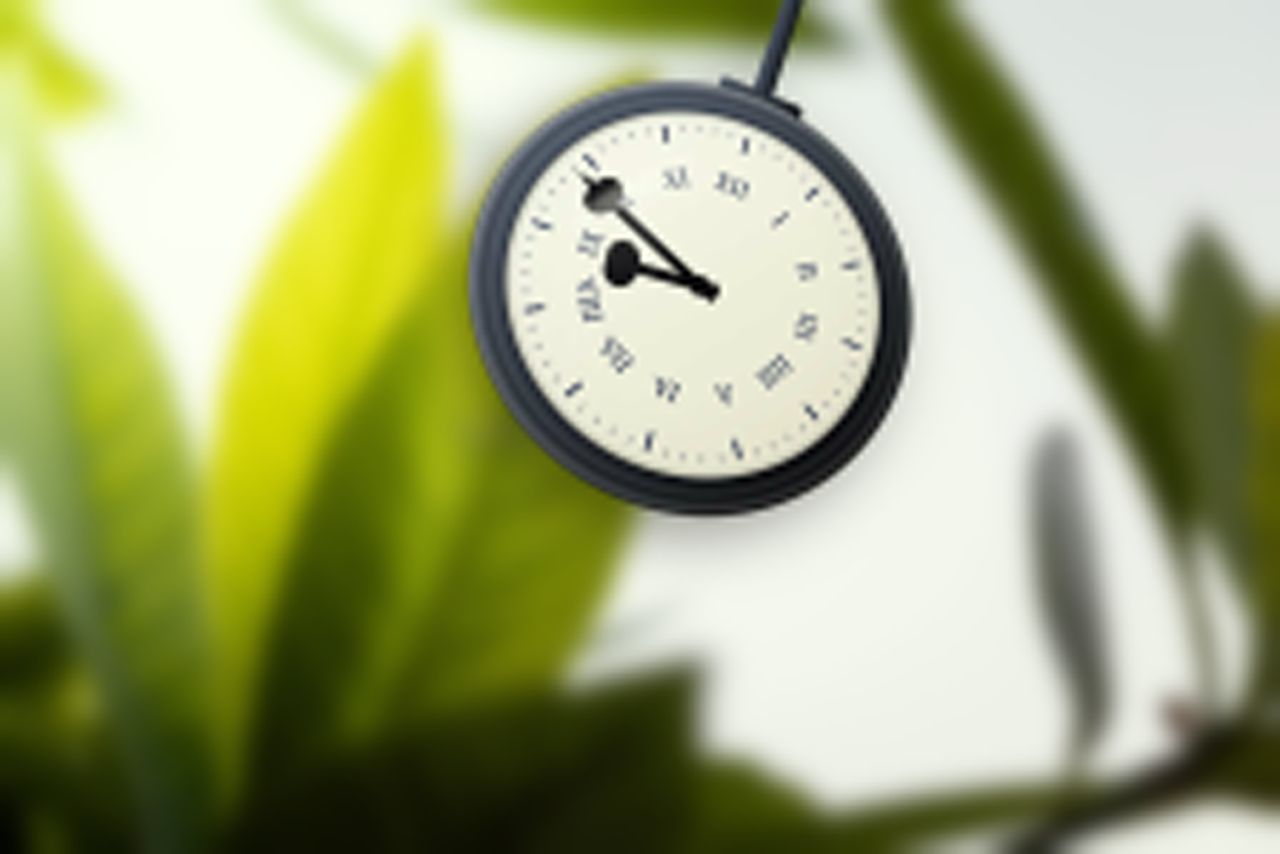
**8:49**
